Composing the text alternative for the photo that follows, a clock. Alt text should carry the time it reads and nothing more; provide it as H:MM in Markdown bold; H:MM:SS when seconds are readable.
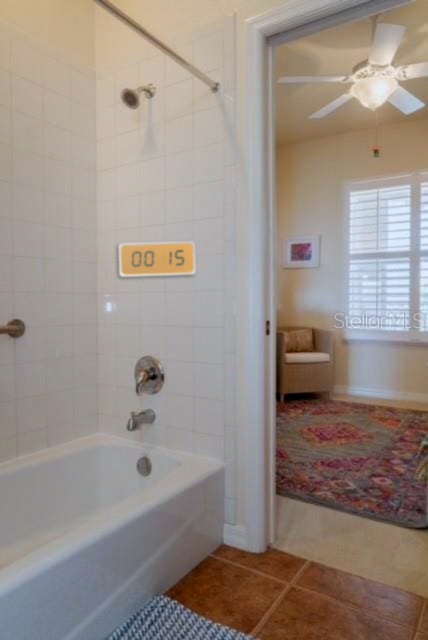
**0:15**
